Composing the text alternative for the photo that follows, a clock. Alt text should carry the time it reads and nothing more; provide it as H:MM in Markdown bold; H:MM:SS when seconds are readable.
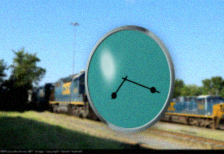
**7:18**
